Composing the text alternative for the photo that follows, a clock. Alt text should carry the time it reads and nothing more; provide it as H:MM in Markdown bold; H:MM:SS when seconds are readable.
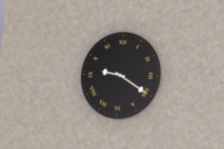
**9:20**
